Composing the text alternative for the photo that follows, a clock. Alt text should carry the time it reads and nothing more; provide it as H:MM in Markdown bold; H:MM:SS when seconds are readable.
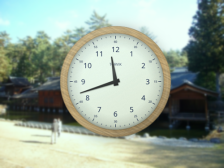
**11:42**
